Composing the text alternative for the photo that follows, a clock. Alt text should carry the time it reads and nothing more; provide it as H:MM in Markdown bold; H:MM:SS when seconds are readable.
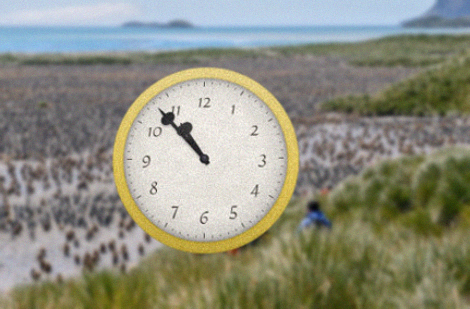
**10:53**
